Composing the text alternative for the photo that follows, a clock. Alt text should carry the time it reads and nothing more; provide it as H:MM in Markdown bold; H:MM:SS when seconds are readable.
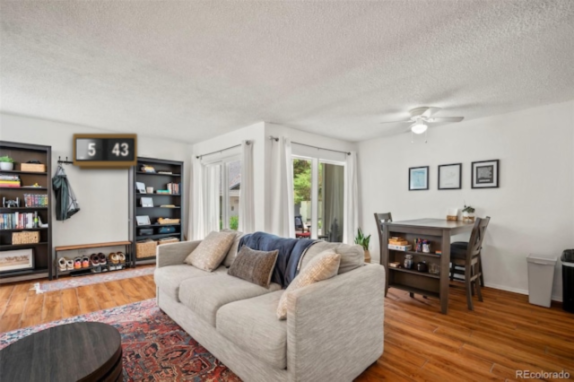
**5:43**
